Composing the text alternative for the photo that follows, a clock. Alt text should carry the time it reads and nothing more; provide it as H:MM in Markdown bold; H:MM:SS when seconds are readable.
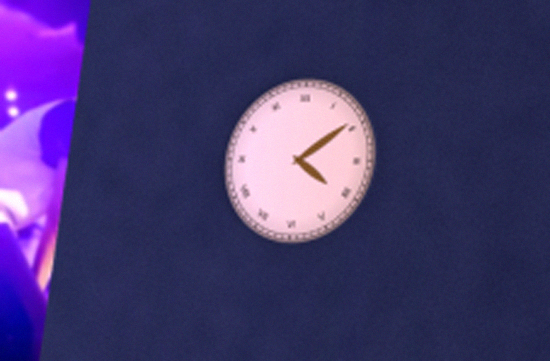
**4:09**
